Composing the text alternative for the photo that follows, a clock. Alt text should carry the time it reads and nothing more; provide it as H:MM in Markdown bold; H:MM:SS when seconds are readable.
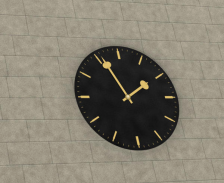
**1:56**
